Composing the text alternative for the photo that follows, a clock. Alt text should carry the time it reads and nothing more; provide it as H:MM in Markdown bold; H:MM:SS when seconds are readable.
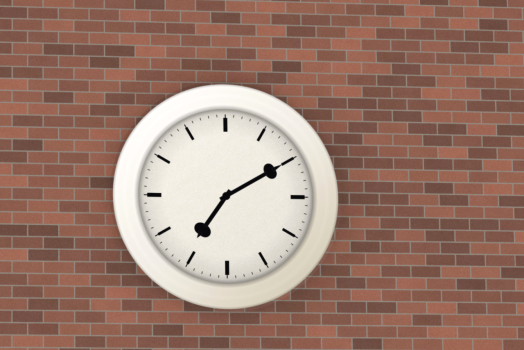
**7:10**
